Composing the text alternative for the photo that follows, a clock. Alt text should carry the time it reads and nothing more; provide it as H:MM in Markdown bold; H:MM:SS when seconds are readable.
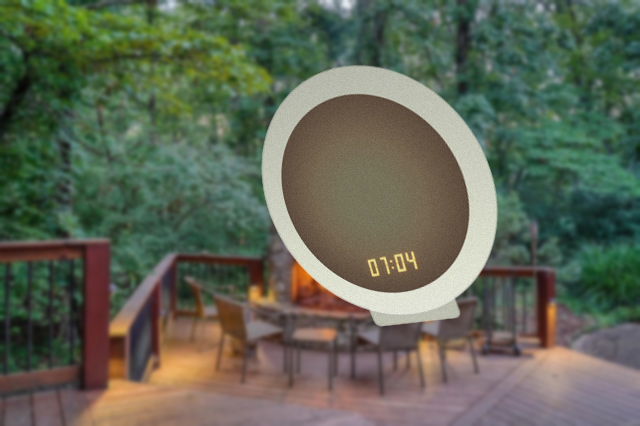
**7:04**
